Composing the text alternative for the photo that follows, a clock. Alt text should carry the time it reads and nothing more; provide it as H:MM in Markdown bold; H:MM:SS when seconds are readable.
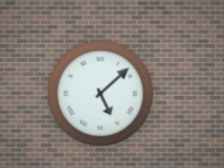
**5:08**
